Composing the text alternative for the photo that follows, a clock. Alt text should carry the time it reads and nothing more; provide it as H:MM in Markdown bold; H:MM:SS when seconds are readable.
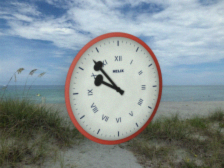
**9:53**
